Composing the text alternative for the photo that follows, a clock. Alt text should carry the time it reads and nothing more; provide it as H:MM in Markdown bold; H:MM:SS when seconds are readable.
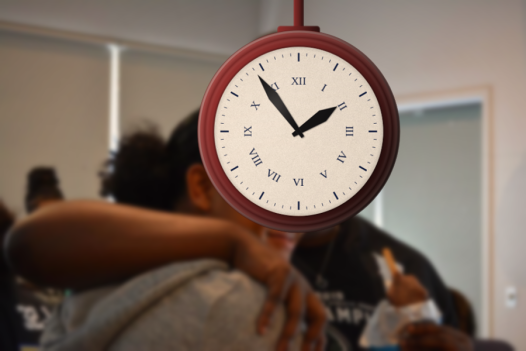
**1:54**
